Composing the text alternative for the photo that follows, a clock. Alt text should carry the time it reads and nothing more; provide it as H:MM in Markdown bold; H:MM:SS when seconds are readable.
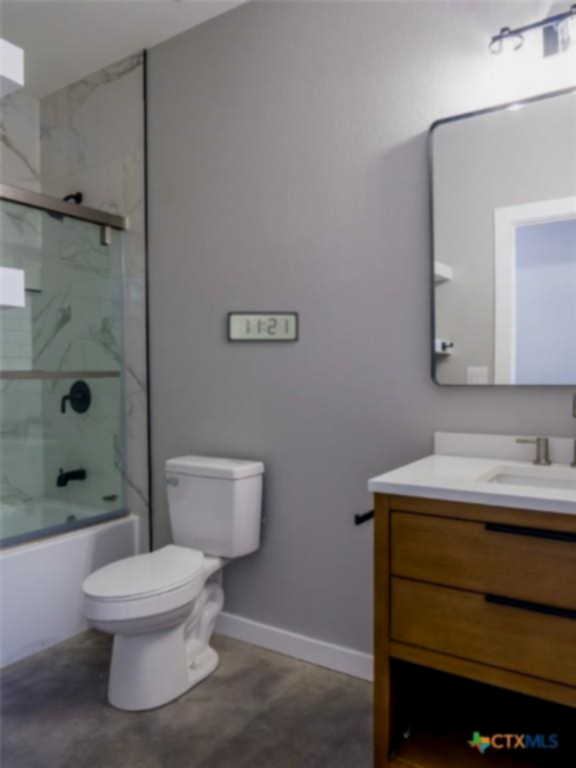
**11:21**
